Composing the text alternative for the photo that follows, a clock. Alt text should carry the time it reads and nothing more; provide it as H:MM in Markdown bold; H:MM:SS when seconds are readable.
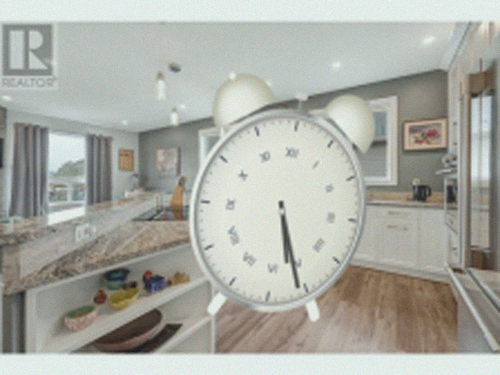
**5:26**
